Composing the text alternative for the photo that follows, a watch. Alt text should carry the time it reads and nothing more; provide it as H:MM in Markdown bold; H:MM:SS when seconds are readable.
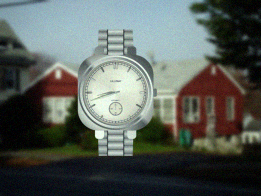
**8:42**
